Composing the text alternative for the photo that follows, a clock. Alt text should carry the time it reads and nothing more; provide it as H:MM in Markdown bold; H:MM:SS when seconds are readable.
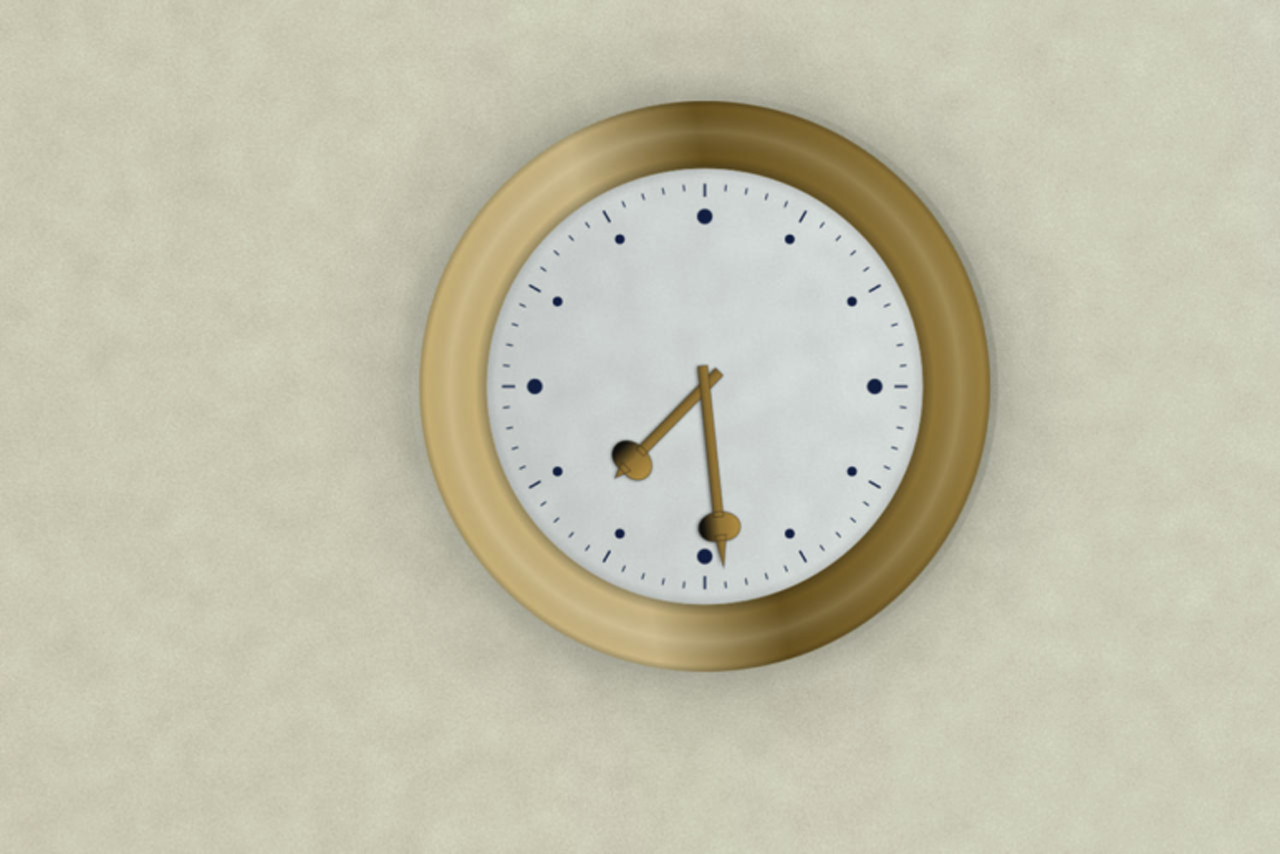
**7:29**
